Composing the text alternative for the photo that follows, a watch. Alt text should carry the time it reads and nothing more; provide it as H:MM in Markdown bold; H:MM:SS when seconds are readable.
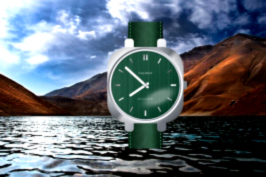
**7:52**
